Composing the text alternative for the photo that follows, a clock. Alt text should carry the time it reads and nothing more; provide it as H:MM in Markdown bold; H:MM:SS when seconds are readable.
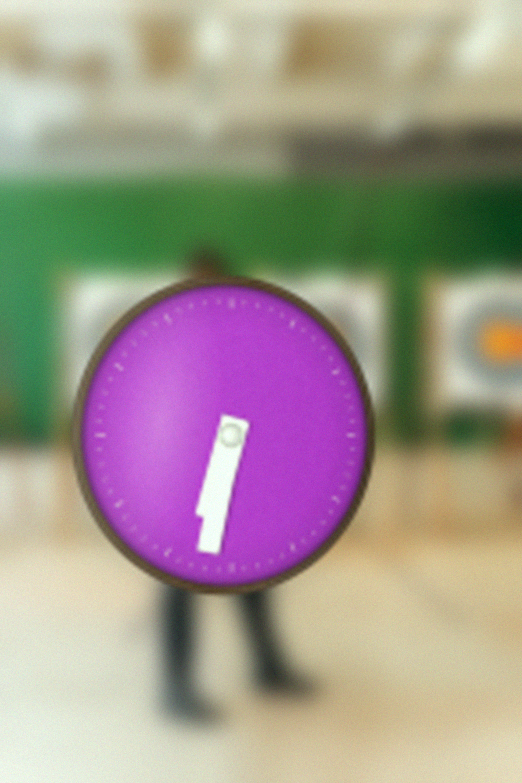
**6:32**
